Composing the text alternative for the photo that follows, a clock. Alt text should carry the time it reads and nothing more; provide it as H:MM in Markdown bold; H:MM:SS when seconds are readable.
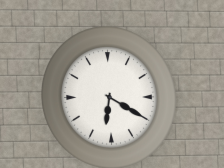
**6:20**
